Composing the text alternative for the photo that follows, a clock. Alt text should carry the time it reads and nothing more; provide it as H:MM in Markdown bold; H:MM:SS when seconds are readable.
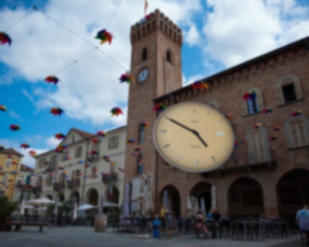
**4:50**
